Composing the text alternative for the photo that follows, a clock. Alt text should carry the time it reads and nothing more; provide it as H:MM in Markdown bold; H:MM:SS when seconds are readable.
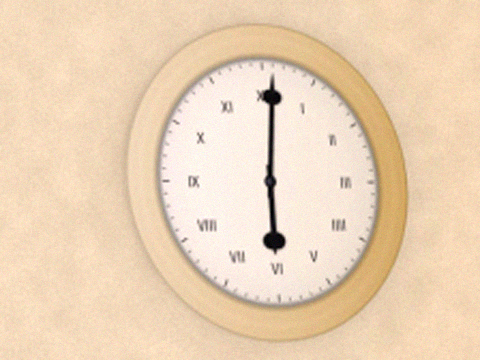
**6:01**
